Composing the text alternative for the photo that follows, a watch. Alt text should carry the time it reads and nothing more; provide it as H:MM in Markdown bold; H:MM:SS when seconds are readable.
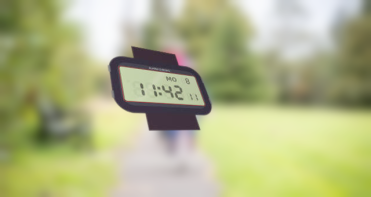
**11:42:11**
